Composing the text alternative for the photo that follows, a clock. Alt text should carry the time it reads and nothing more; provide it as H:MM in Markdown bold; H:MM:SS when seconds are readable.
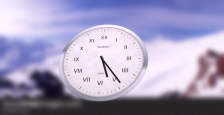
**5:24**
